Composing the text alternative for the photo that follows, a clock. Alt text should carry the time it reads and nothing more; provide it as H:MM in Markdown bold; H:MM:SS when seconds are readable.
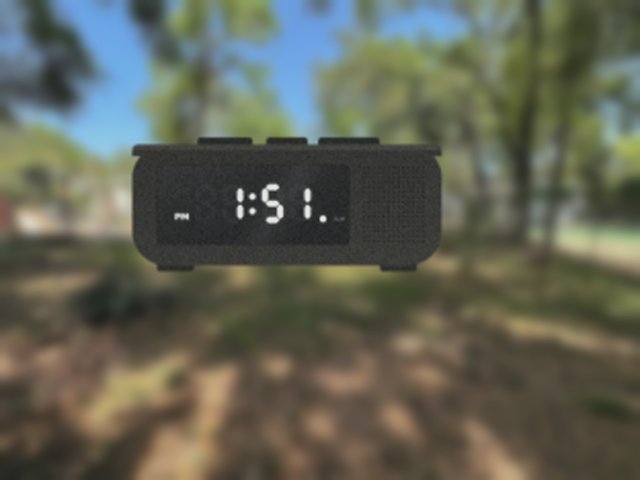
**1:51**
